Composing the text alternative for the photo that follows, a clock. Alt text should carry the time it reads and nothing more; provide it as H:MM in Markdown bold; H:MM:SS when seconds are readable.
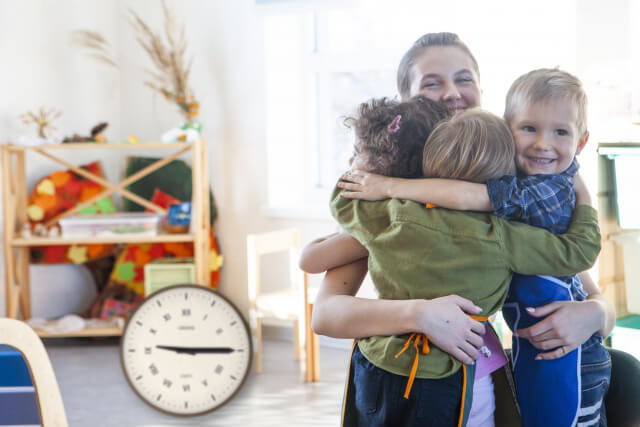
**9:15**
